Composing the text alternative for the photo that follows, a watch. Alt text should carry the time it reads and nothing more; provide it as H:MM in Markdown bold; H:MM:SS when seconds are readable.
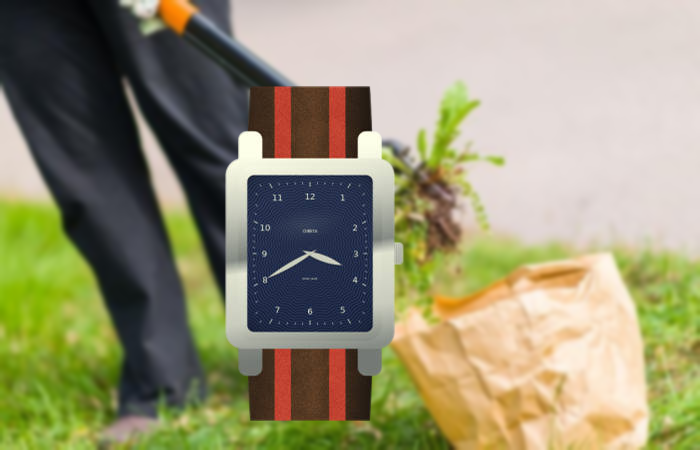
**3:40**
